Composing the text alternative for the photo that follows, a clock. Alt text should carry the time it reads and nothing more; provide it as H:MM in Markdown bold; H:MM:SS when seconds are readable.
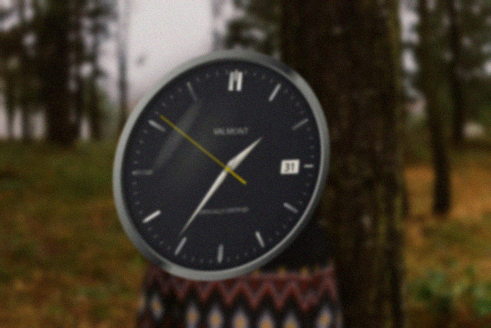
**1:35:51**
